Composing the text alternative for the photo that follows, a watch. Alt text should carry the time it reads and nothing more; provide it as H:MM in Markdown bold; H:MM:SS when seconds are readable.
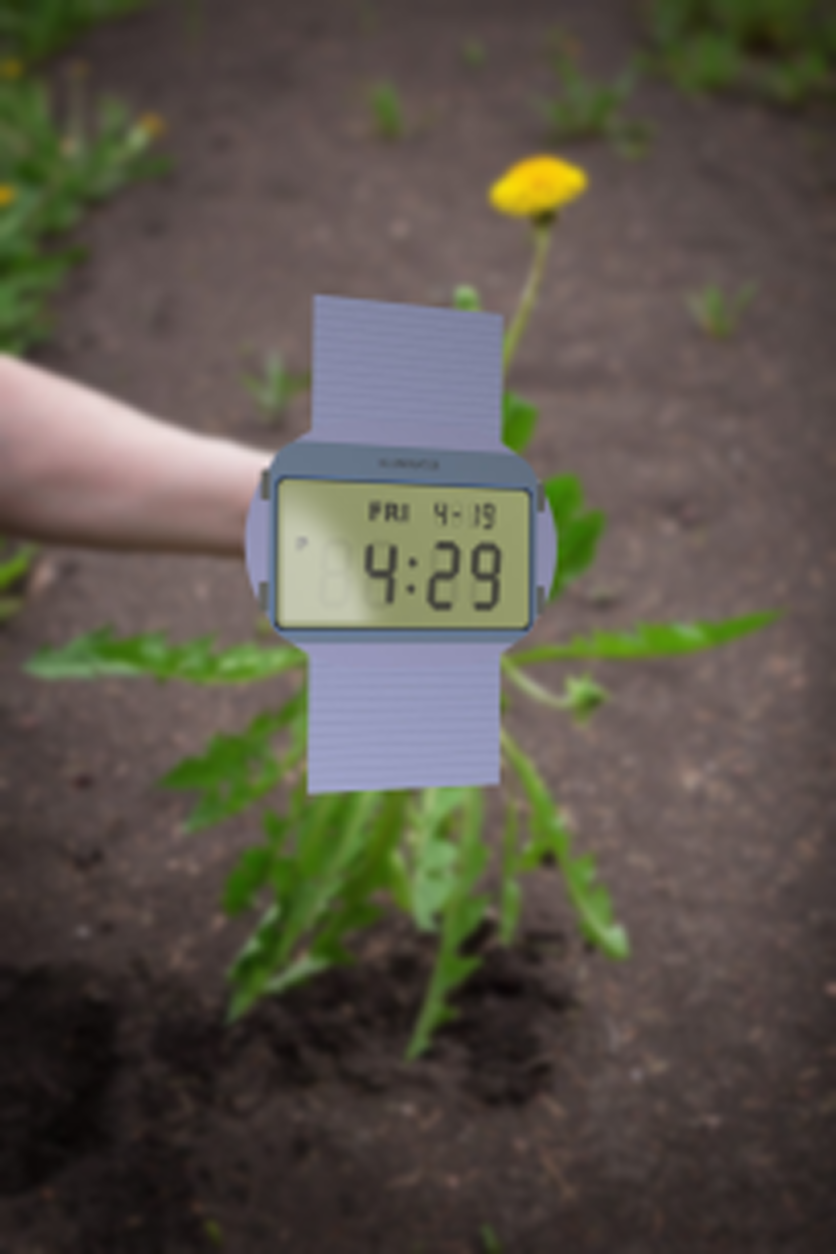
**4:29**
